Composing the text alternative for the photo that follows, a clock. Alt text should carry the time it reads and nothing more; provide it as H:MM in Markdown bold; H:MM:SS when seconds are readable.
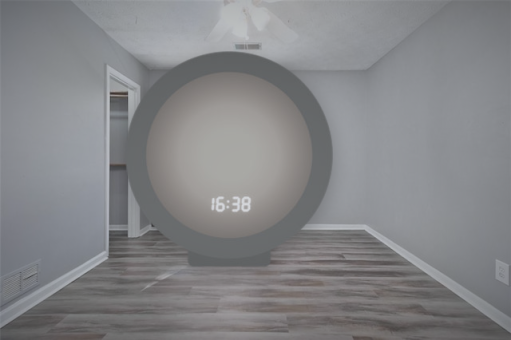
**16:38**
